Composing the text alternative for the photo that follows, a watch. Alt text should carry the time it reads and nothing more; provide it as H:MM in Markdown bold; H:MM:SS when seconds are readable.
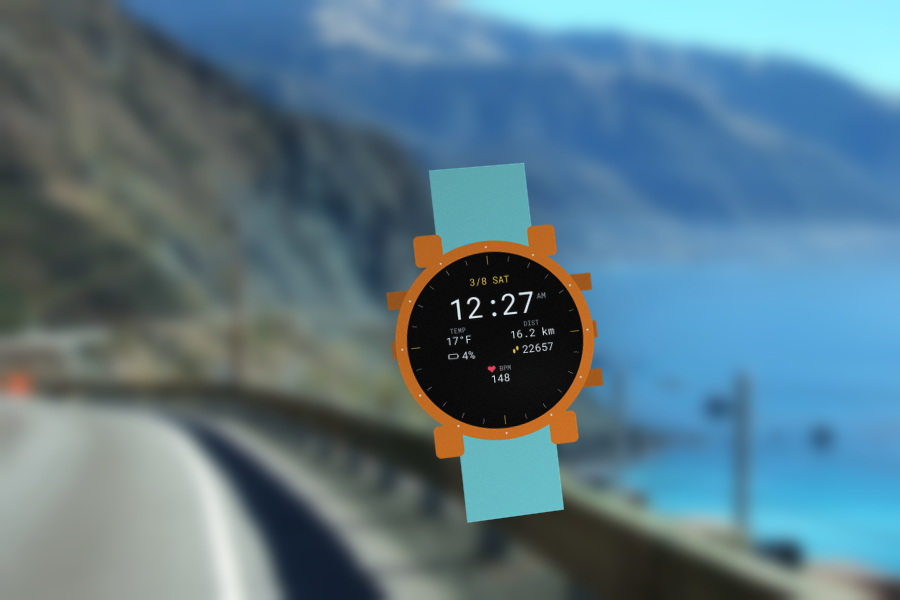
**12:27**
